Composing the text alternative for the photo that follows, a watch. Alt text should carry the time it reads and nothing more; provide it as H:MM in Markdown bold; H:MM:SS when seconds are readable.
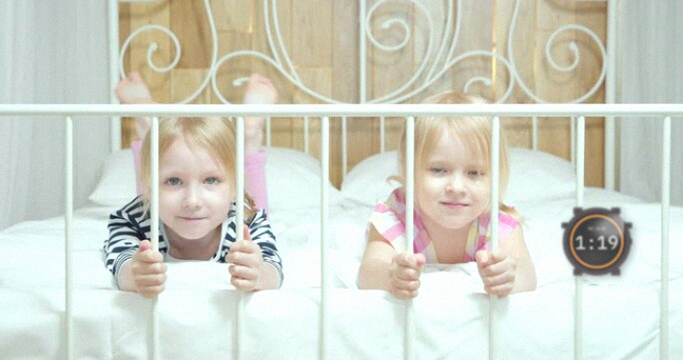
**1:19**
